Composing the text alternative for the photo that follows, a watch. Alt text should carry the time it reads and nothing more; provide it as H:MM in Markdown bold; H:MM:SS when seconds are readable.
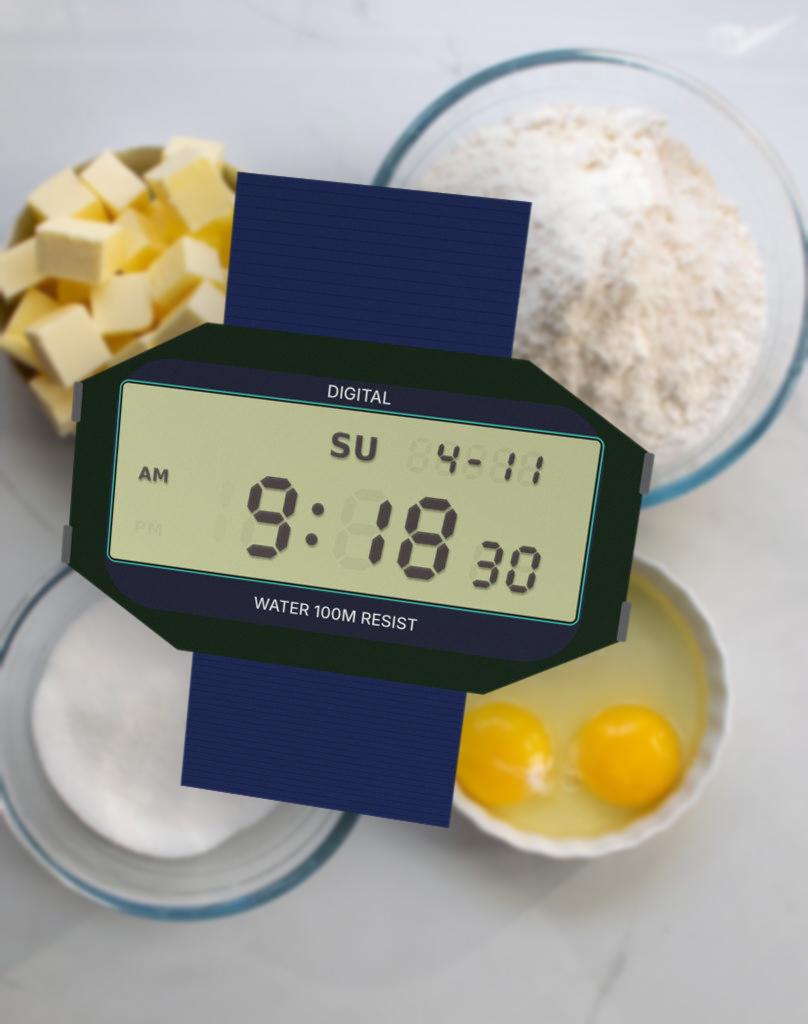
**9:18:30**
